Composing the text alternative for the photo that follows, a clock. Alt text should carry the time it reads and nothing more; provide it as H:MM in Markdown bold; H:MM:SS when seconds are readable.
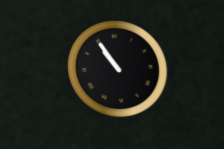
**10:55**
